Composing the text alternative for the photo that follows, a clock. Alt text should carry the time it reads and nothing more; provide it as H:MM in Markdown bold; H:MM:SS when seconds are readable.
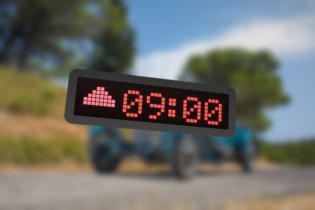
**9:00**
